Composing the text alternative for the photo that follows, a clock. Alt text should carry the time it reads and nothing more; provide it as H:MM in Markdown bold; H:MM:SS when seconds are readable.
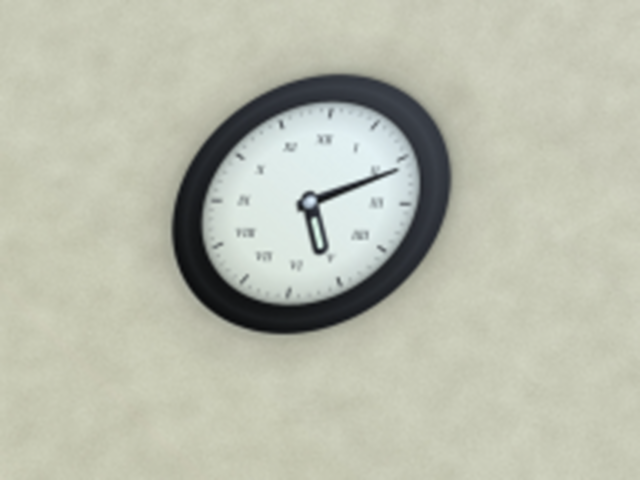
**5:11**
